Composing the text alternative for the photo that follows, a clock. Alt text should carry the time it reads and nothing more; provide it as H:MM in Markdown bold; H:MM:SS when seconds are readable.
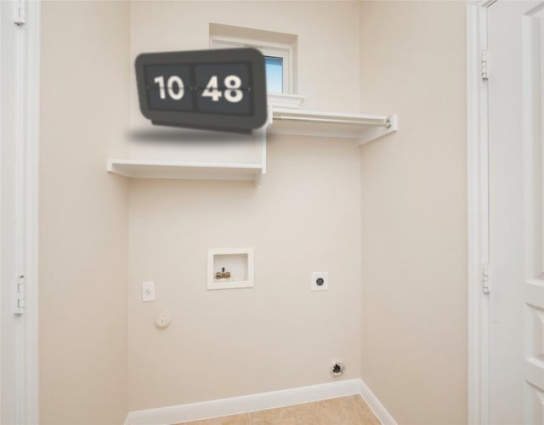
**10:48**
